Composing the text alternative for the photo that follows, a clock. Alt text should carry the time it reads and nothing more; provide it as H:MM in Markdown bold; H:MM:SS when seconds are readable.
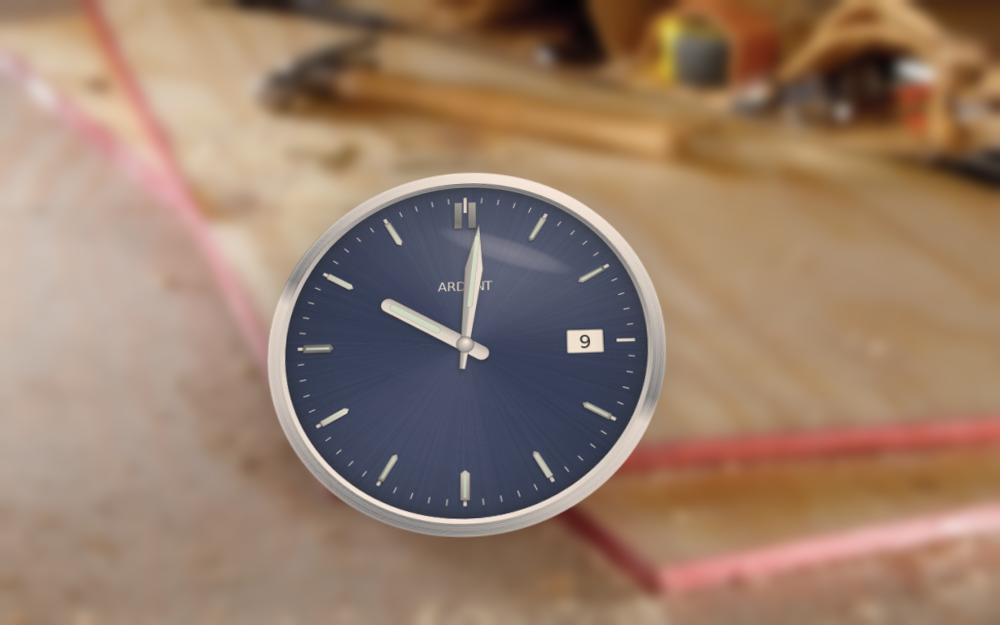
**10:01**
